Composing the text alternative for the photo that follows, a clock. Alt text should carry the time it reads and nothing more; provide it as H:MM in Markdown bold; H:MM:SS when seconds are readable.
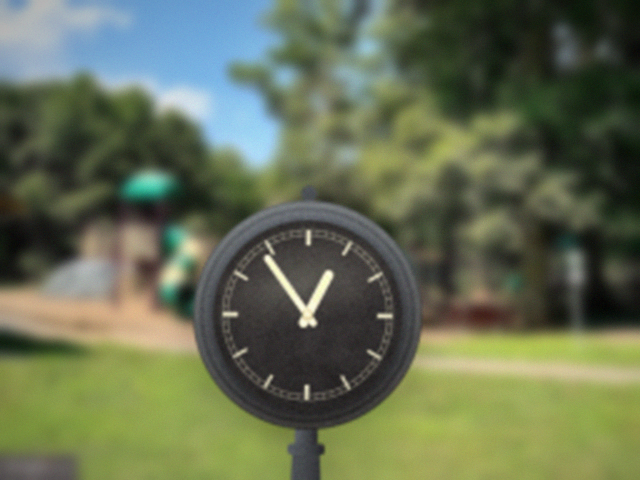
**12:54**
